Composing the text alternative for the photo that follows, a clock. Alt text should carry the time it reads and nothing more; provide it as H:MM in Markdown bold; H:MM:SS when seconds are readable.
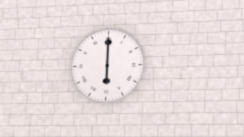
**6:00**
